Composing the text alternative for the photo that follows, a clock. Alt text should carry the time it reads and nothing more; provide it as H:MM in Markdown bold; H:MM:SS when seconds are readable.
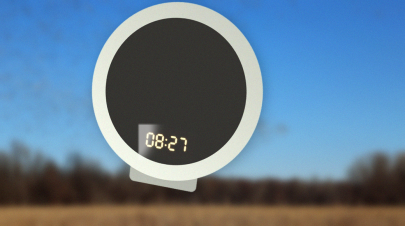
**8:27**
